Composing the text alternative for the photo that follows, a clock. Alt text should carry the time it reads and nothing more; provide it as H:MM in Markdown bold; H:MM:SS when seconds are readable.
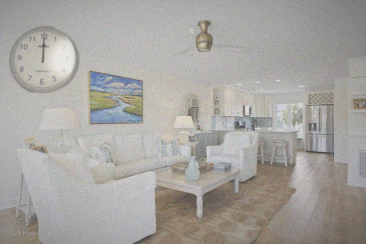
**12:00**
